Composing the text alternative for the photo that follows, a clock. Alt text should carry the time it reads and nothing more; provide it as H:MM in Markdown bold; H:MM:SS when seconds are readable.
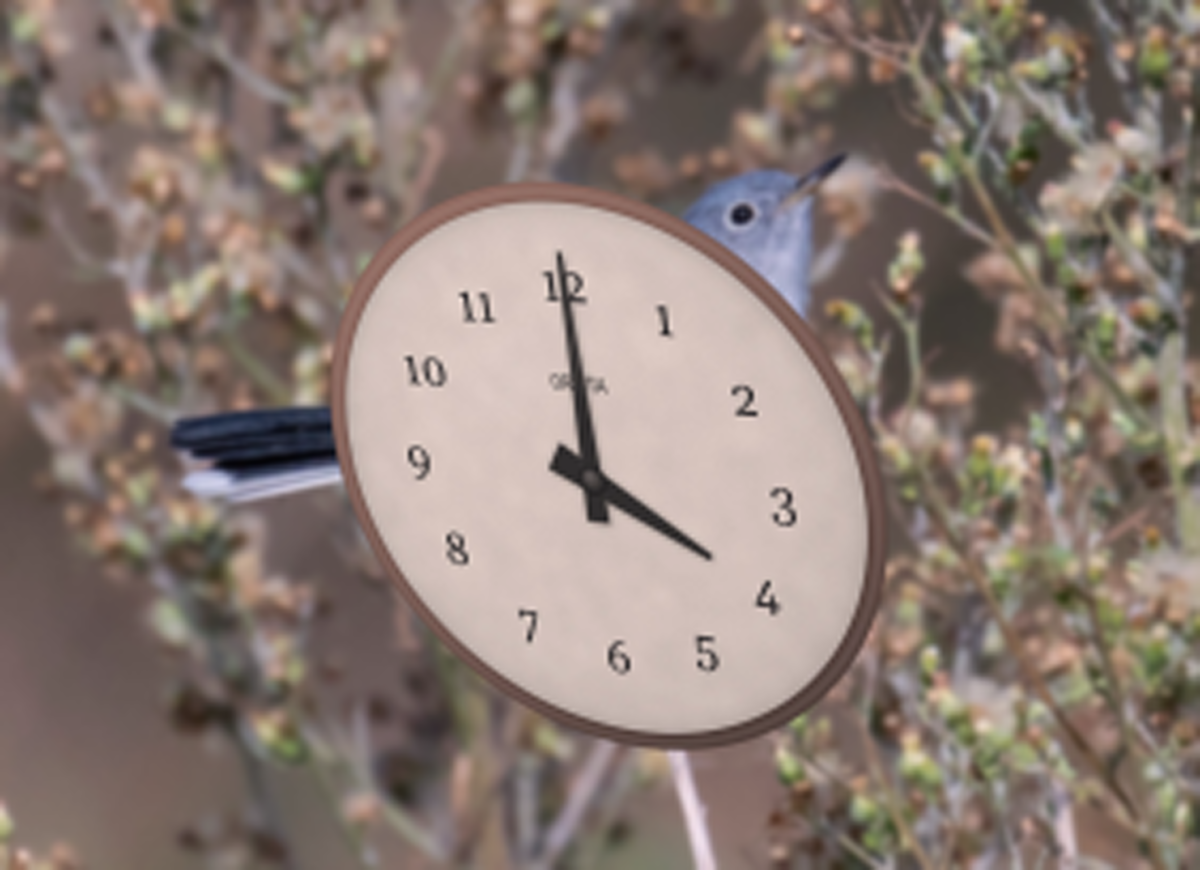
**4:00**
